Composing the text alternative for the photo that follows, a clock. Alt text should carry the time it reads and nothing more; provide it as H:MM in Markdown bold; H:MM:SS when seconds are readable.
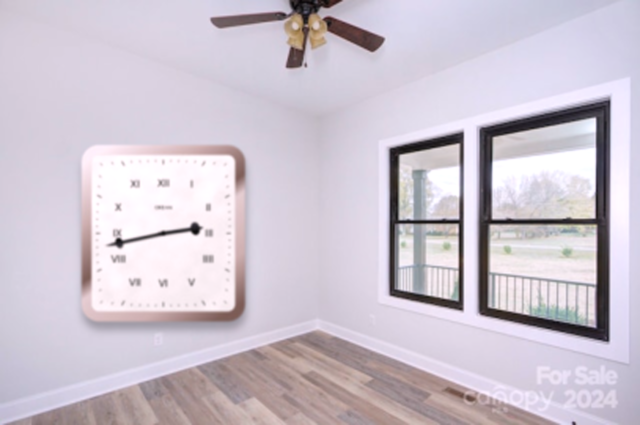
**2:43**
